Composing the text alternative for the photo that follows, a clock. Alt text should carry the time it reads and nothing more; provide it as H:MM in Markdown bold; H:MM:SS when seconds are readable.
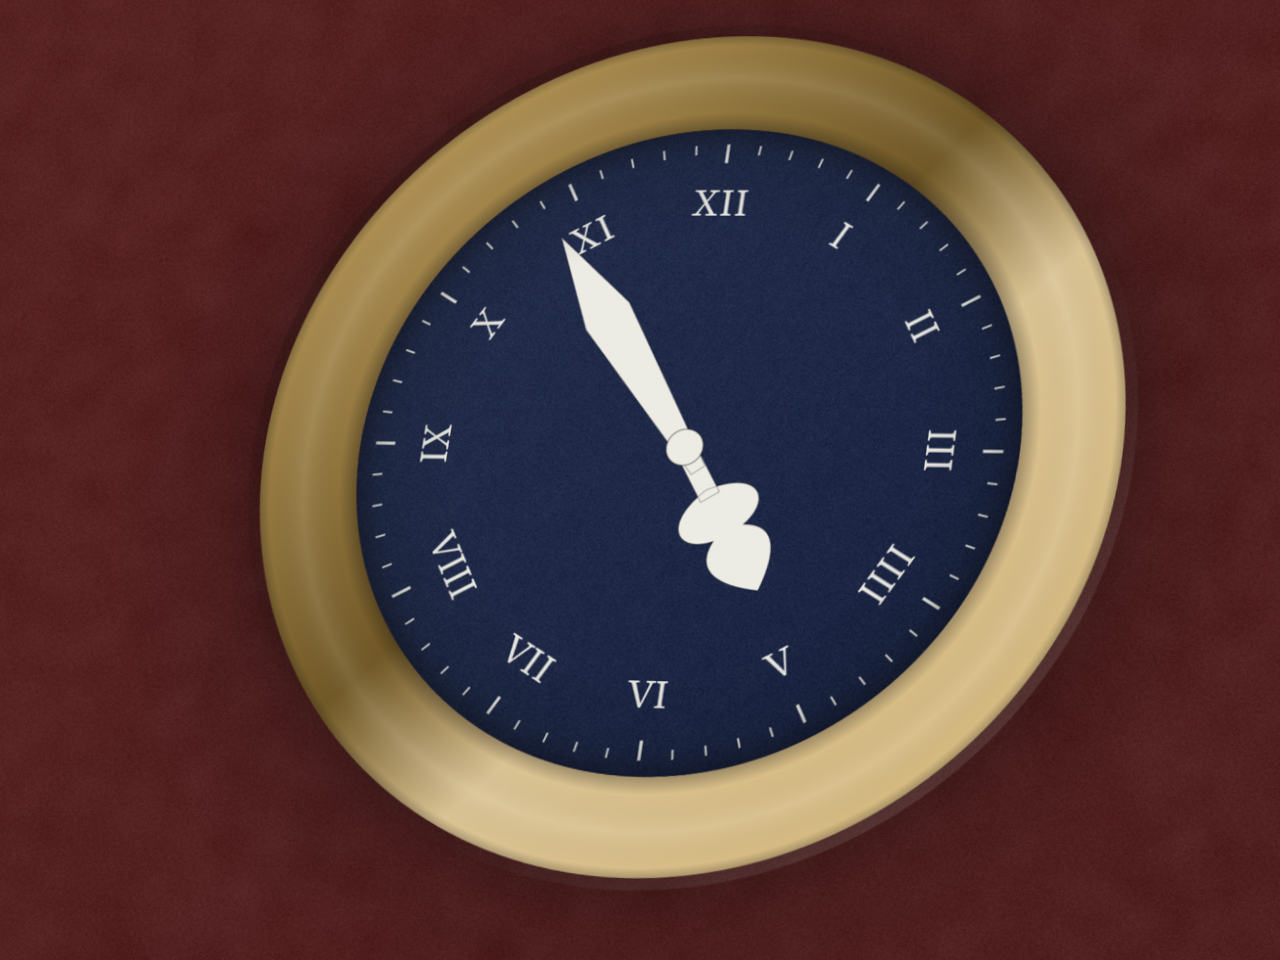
**4:54**
